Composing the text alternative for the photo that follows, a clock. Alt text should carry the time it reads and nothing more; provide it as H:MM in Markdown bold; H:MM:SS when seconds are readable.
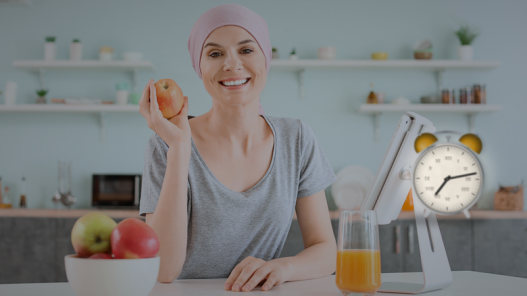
**7:13**
